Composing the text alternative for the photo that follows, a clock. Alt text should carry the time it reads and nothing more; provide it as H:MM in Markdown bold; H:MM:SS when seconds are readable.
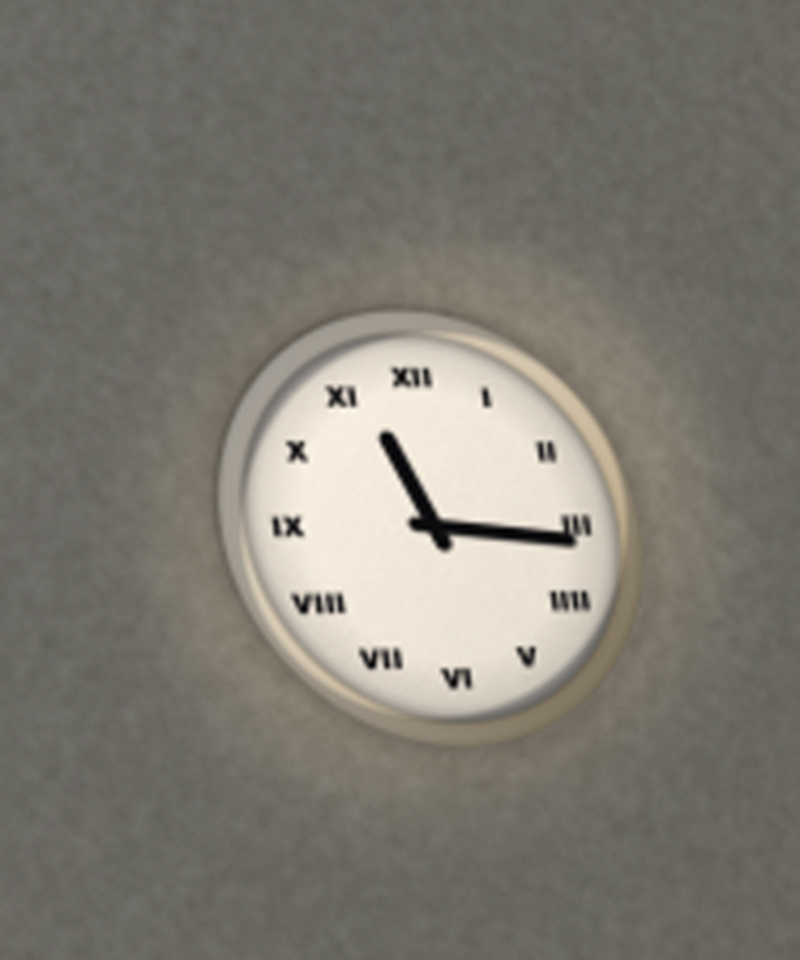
**11:16**
